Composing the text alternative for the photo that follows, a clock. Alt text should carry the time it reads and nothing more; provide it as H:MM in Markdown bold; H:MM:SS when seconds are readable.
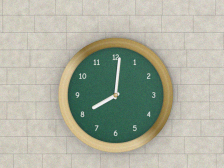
**8:01**
